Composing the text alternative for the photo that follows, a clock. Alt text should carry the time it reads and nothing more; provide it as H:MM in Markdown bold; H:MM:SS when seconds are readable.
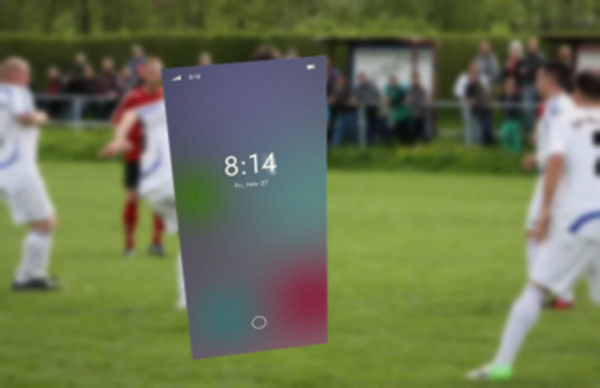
**8:14**
